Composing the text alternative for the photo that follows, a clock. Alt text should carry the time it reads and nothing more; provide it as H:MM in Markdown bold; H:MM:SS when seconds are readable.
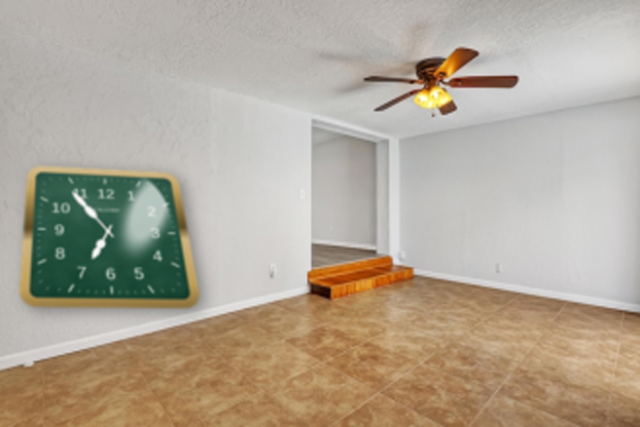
**6:54**
